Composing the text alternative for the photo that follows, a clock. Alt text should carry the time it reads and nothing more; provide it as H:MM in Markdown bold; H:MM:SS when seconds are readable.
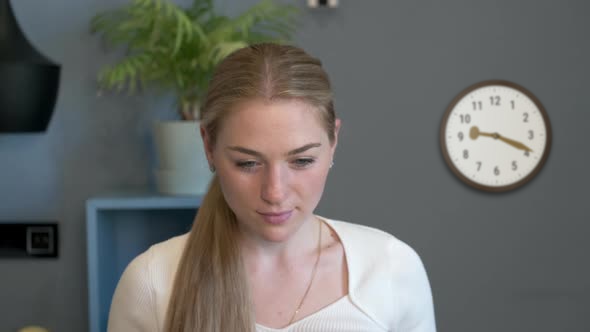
**9:19**
